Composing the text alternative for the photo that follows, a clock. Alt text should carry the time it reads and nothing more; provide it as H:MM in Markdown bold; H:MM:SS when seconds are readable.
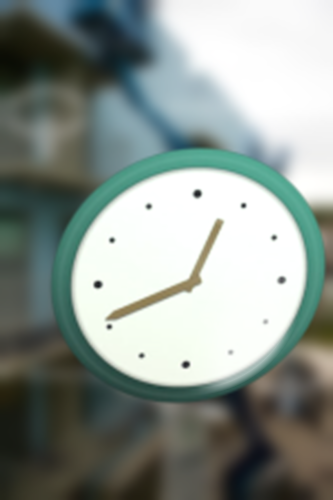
**12:41**
